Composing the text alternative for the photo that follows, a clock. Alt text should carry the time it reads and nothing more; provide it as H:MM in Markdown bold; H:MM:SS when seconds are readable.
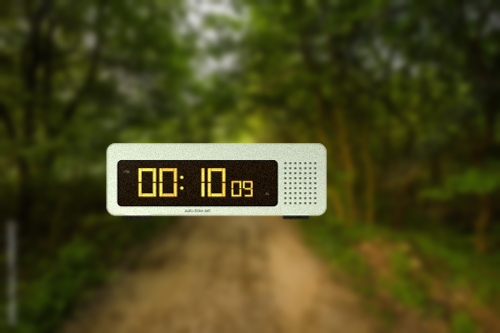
**0:10:09**
